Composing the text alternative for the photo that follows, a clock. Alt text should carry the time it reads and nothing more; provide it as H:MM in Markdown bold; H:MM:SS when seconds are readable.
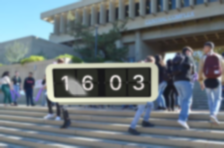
**16:03**
